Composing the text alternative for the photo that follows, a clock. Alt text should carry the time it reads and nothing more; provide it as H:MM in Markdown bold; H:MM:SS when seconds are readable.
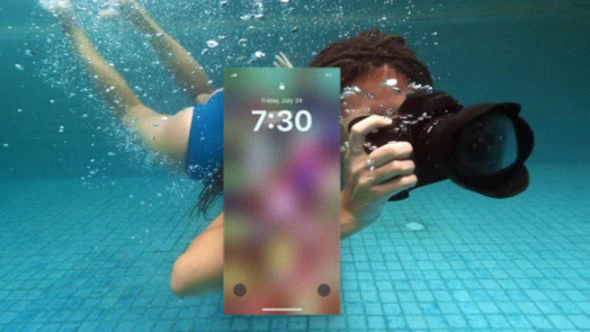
**7:30**
